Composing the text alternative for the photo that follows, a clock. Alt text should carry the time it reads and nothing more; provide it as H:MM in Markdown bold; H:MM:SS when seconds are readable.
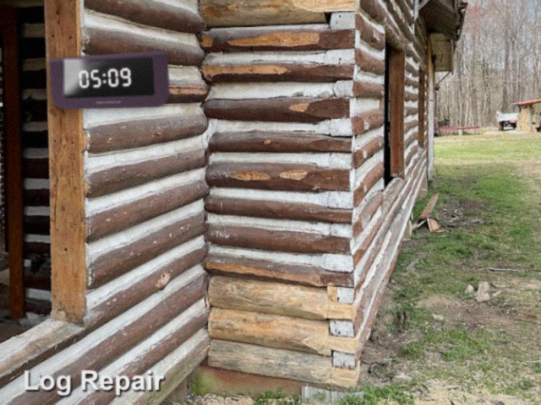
**5:09**
